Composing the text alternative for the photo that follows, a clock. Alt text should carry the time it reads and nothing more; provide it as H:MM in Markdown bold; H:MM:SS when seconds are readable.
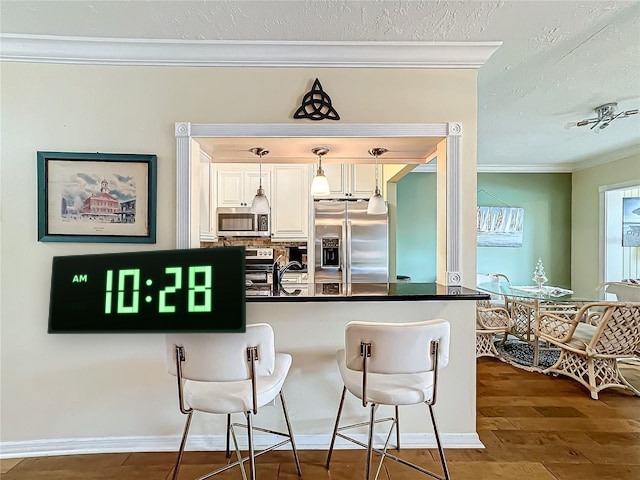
**10:28**
